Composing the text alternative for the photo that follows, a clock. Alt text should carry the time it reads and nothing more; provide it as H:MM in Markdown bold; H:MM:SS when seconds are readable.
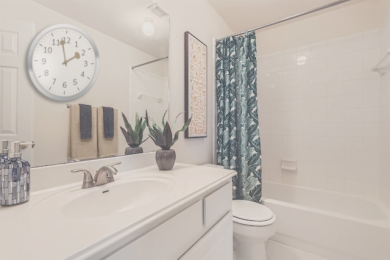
**1:58**
